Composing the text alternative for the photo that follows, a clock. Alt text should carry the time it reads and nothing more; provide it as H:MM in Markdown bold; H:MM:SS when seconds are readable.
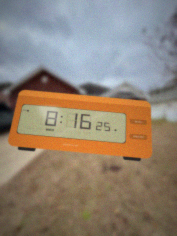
**8:16:25**
